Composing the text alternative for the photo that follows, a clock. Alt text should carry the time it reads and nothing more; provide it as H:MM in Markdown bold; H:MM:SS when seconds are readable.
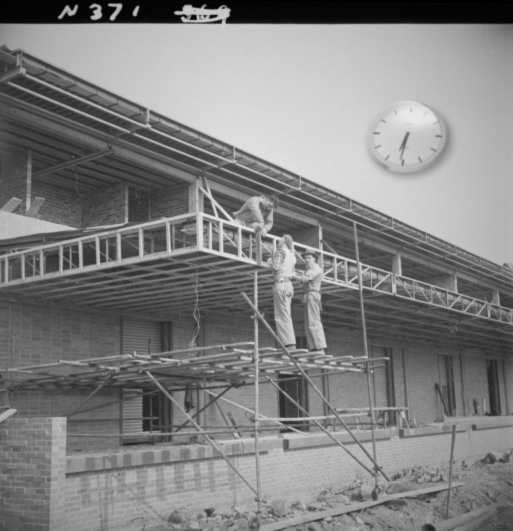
**6:31**
